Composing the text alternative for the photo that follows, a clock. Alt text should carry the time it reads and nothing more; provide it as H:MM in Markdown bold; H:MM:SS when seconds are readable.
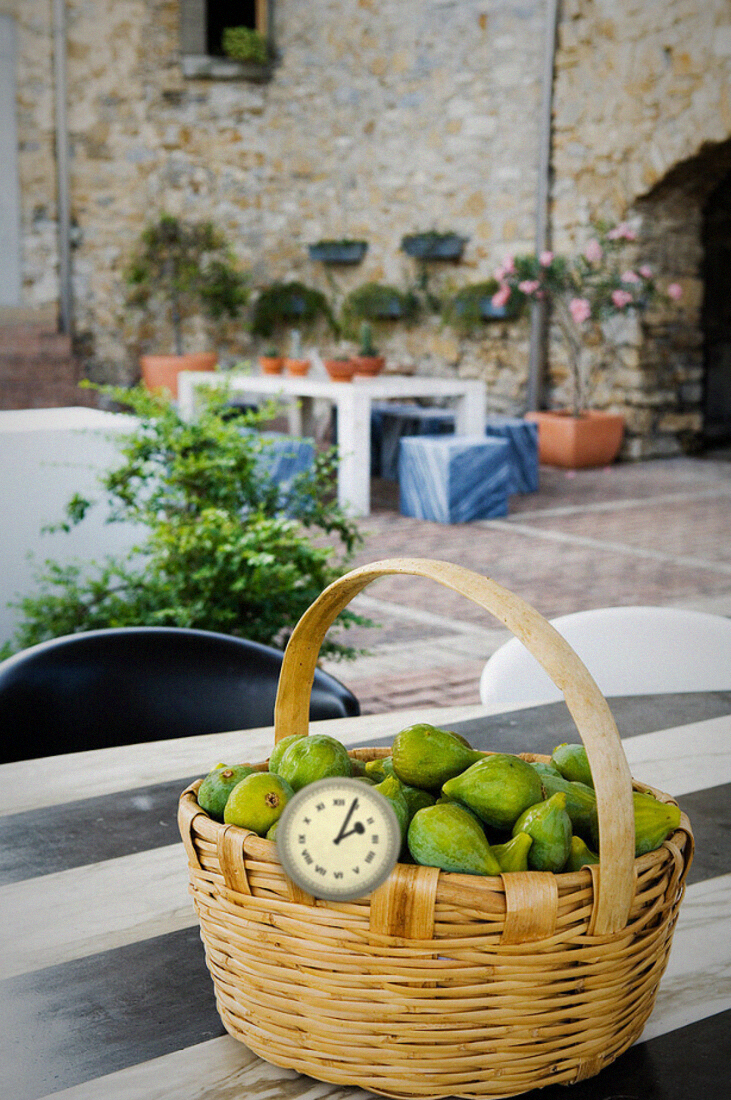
**2:04**
